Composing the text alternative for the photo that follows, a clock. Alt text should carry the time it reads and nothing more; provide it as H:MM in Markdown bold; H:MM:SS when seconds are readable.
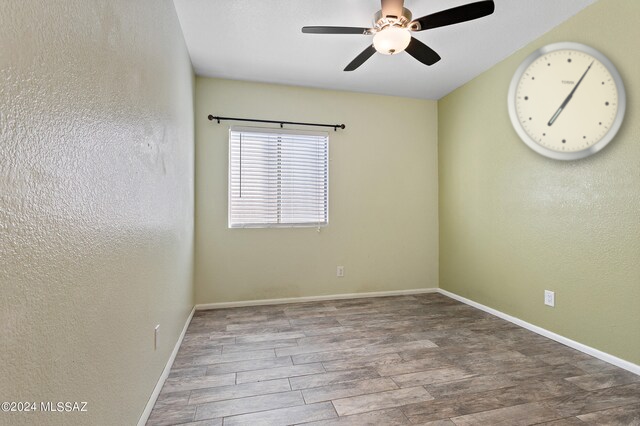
**7:05**
